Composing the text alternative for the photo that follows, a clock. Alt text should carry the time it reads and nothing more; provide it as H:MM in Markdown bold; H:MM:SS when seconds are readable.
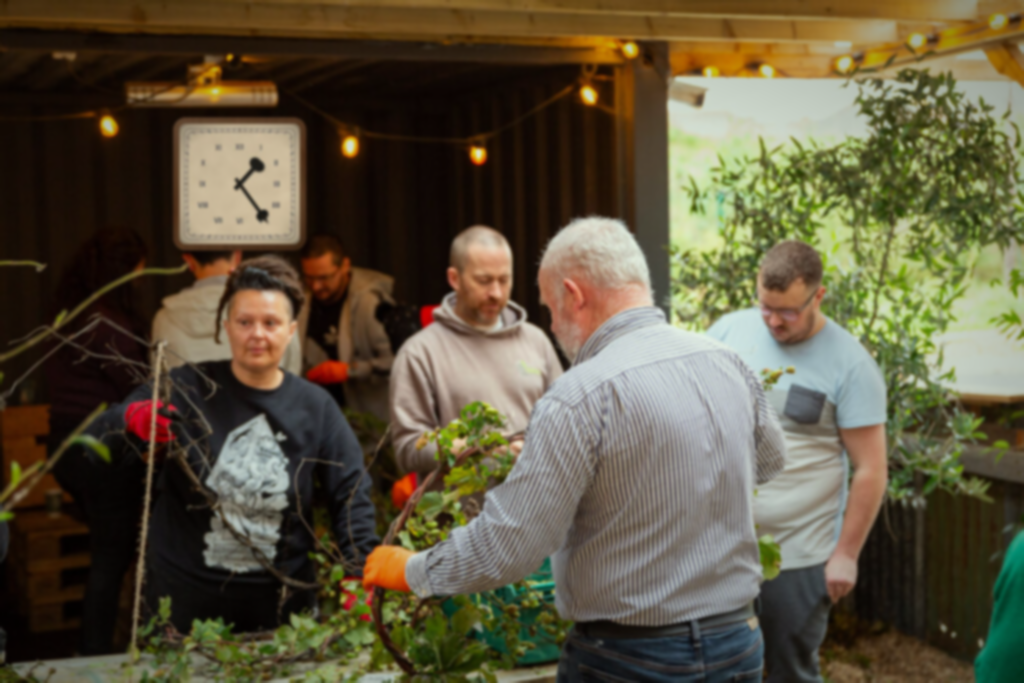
**1:24**
